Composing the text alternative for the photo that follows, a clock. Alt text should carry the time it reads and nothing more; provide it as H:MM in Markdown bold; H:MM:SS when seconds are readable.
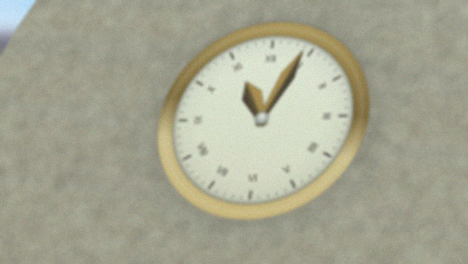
**11:04**
